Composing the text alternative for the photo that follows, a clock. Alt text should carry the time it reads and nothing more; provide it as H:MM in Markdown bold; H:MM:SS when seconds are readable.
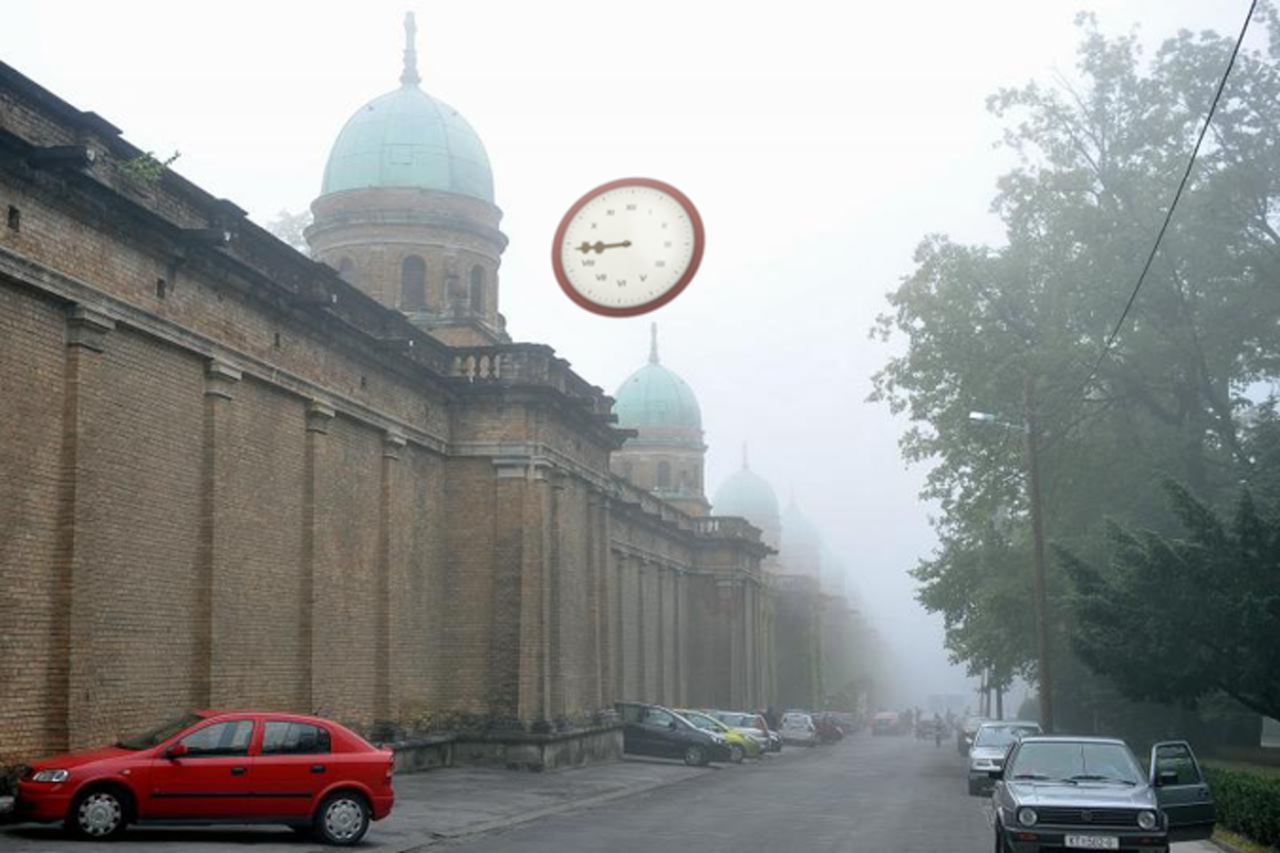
**8:44**
